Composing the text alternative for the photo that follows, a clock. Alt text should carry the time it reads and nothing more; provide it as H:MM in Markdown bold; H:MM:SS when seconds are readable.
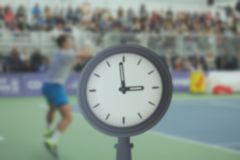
**2:59**
